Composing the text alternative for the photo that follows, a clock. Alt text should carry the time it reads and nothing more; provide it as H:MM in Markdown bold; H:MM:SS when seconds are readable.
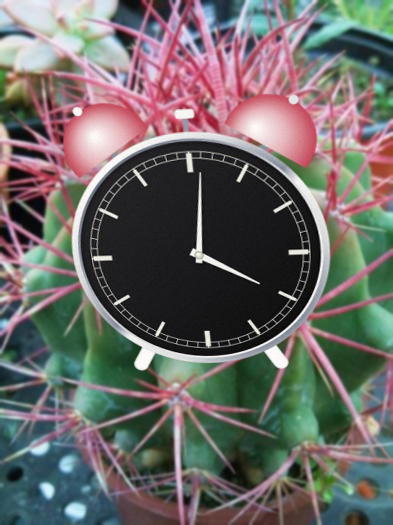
**4:01**
